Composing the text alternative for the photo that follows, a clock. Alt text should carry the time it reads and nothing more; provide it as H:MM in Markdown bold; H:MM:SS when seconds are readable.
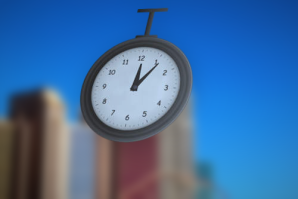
**12:06**
